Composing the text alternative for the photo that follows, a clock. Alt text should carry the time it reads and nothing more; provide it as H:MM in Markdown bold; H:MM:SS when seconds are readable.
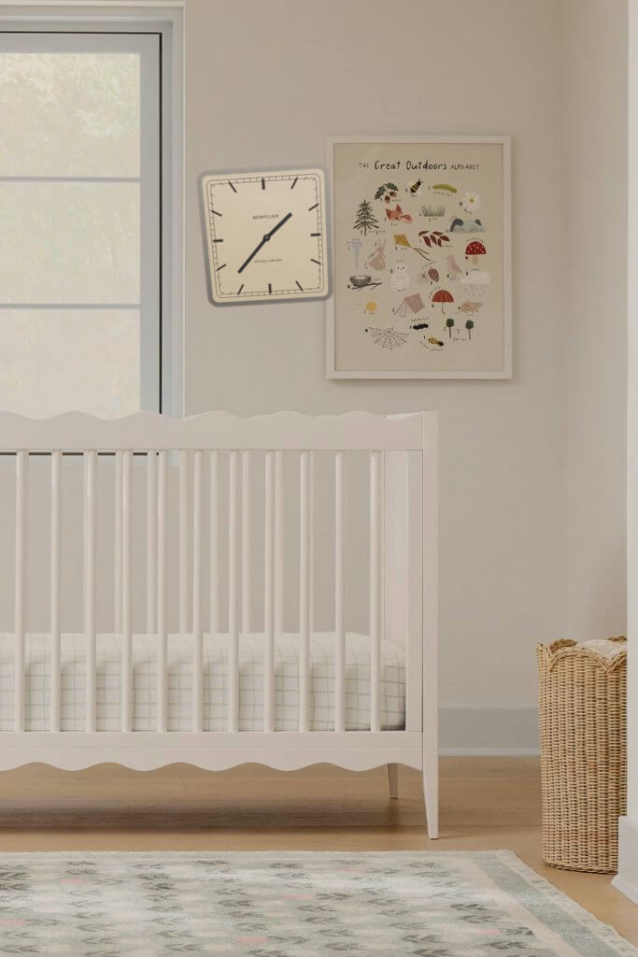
**1:37**
